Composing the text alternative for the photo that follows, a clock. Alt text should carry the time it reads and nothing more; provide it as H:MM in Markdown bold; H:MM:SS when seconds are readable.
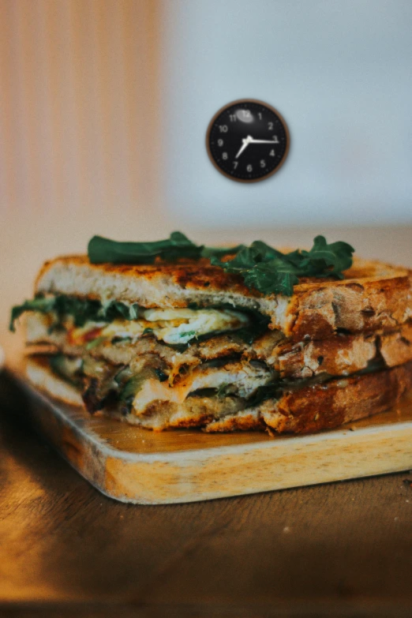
**7:16**
